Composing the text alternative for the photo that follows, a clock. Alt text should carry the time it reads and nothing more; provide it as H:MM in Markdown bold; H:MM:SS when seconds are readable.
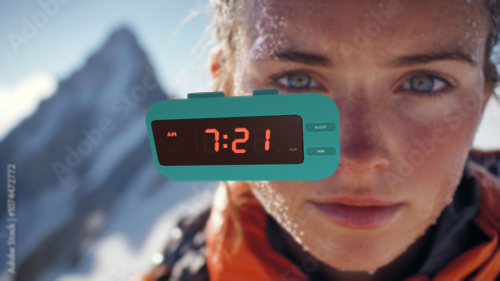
**7:21**
